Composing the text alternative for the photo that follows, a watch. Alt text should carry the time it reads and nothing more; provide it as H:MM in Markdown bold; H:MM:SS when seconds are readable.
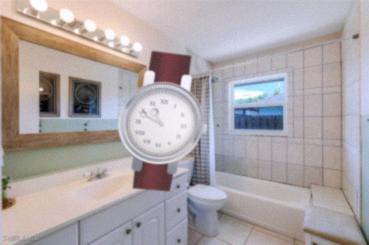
**10:49**
